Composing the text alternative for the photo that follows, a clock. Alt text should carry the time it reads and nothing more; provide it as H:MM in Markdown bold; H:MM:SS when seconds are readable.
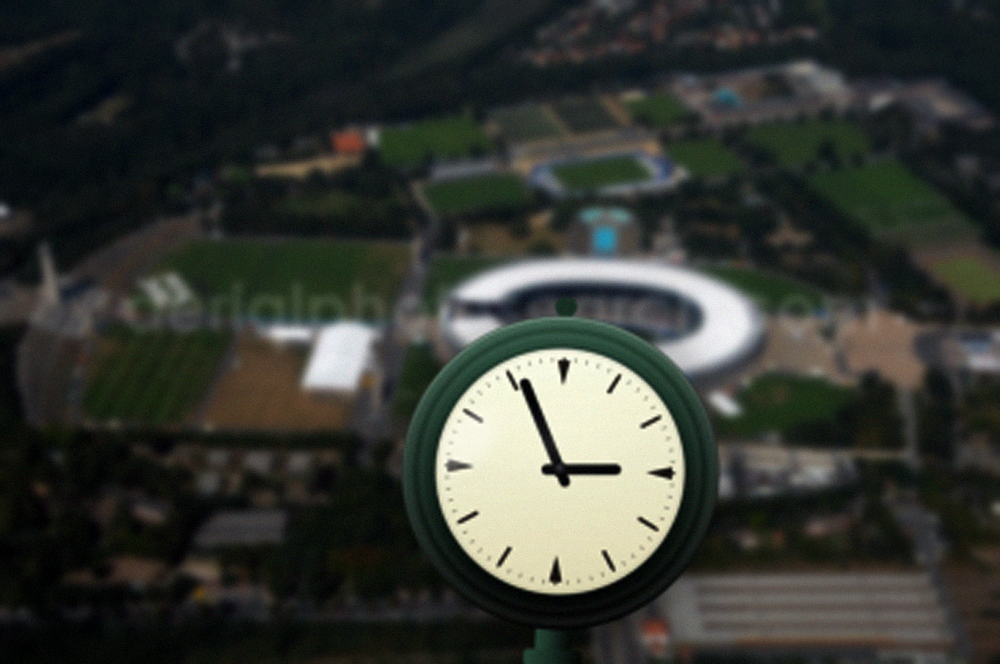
**2:56**
